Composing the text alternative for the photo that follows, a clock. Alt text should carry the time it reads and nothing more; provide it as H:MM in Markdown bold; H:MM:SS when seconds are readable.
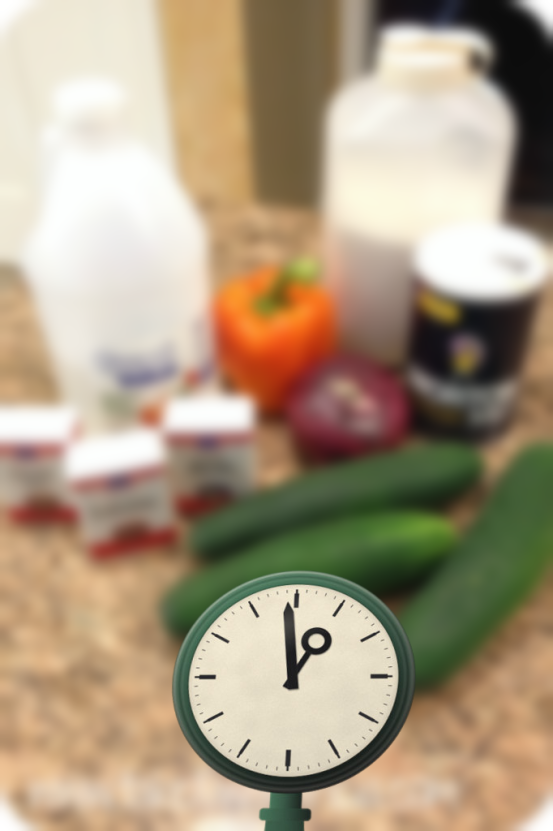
**12:59**
